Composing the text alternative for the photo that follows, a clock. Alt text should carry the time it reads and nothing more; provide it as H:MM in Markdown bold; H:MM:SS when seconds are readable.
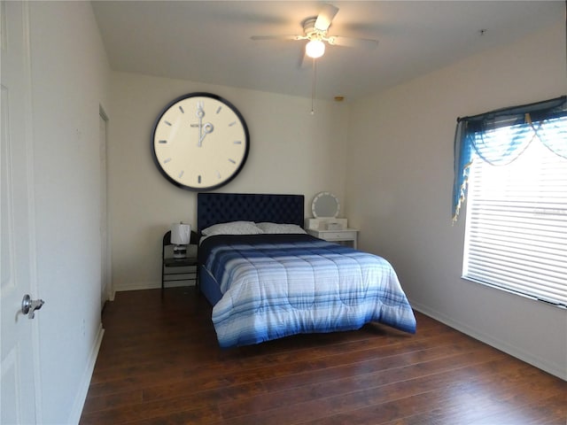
**1:00**
